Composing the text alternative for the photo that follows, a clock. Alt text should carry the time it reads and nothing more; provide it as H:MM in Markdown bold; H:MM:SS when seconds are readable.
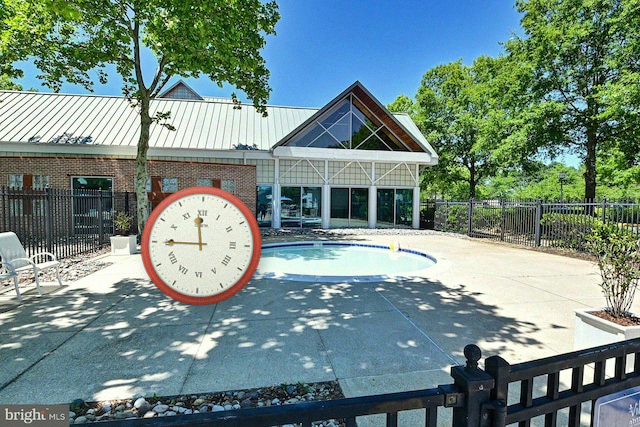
**11:45**
